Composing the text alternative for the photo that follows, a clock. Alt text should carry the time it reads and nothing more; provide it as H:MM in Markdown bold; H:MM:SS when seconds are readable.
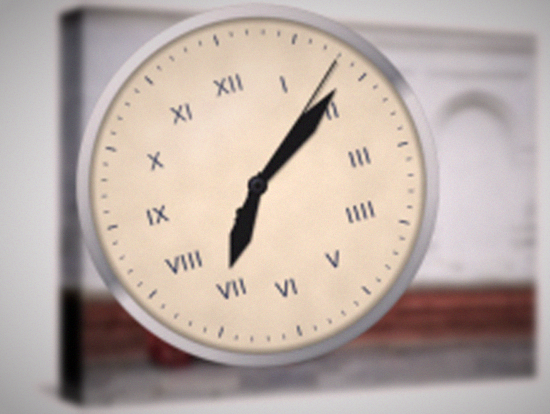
**7:09:08**
